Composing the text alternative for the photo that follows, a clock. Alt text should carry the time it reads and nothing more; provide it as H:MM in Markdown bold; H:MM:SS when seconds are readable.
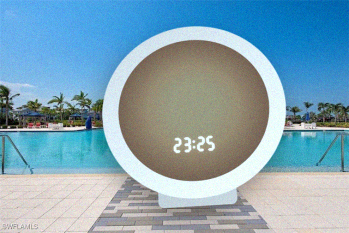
**23:25**
